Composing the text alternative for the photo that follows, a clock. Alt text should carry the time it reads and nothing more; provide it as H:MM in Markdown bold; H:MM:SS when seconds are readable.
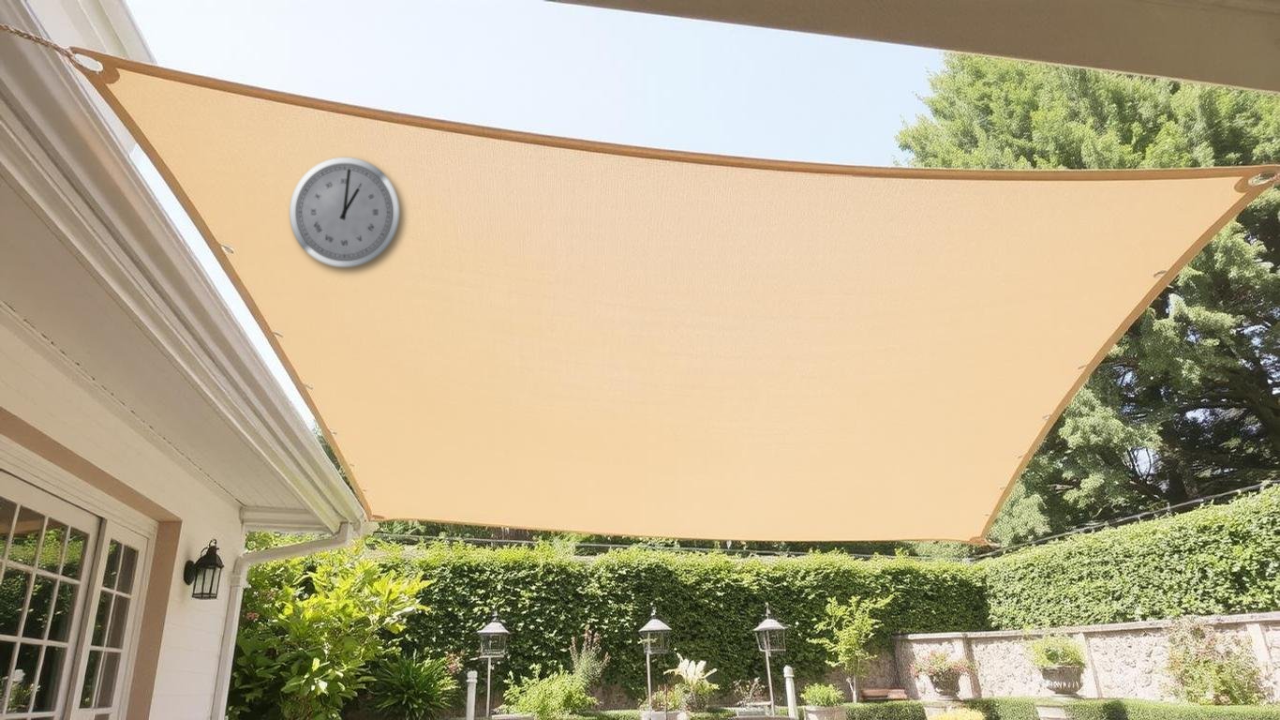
**1:01**
